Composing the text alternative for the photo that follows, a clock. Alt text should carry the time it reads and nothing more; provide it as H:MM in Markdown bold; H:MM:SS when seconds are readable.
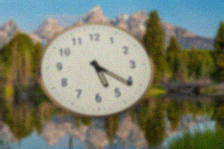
**5:21**
